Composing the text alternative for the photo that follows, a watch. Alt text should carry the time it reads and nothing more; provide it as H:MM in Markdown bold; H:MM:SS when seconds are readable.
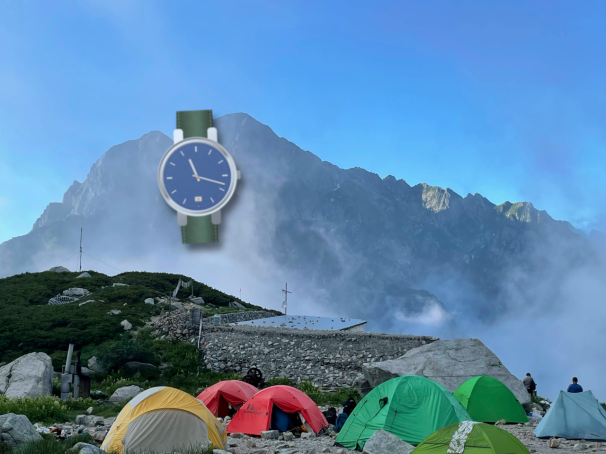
**11:18**
